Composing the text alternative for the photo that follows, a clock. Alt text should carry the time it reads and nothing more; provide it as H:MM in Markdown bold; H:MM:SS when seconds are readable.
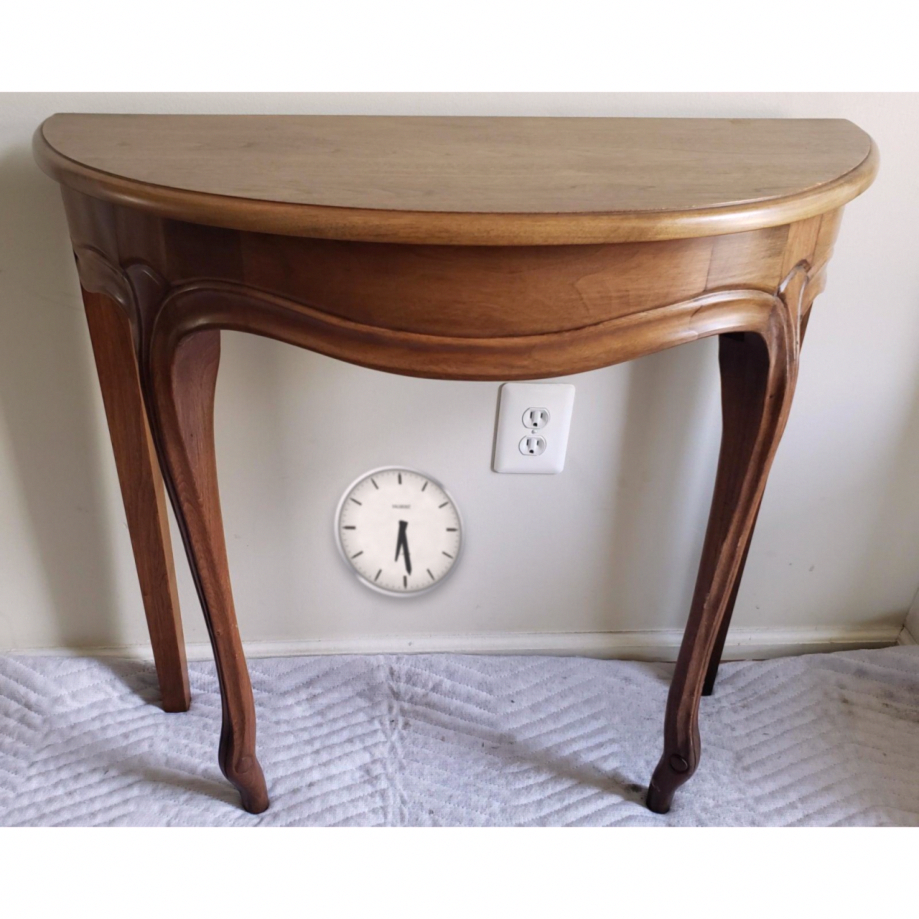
**6:29**
